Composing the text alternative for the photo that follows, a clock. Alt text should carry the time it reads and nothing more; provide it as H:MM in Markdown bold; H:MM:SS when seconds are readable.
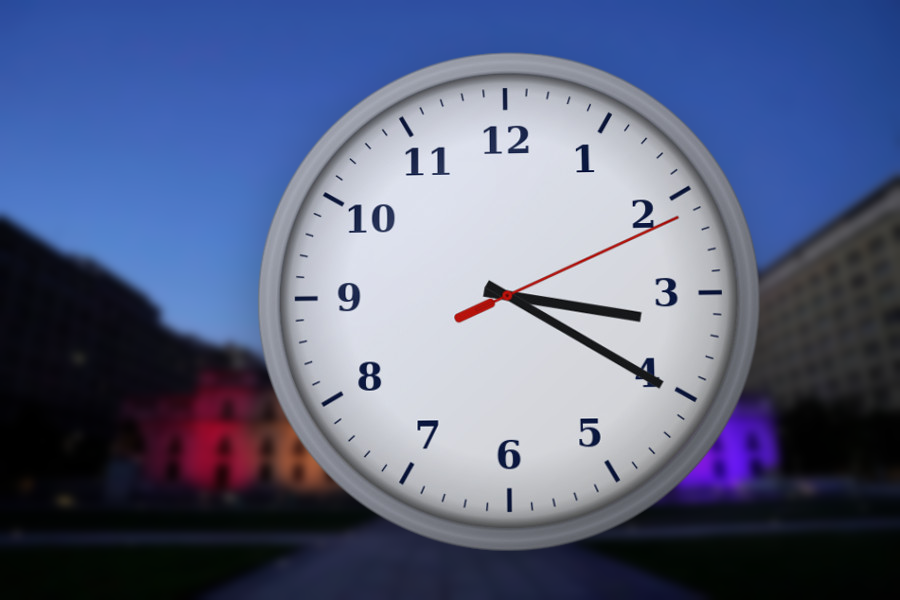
**3:20:11**
